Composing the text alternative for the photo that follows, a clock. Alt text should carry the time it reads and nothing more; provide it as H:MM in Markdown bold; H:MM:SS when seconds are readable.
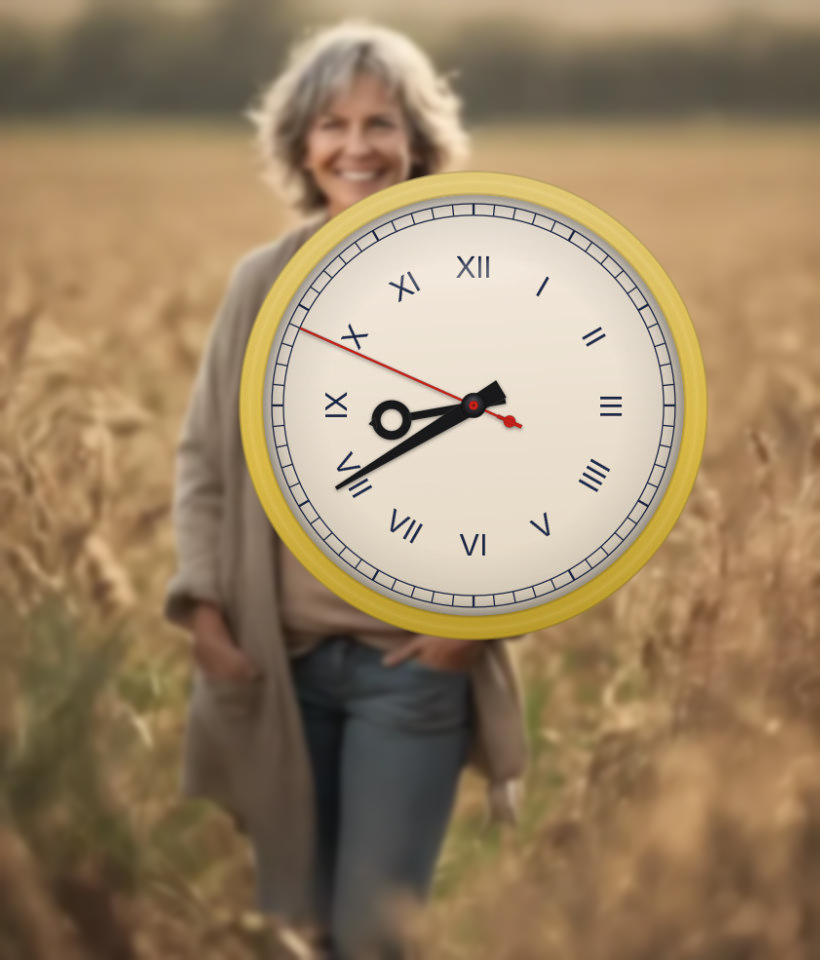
**8:39:49**
